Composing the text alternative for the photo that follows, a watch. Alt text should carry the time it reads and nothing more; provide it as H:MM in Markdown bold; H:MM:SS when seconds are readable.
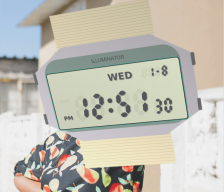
**12:51:30**
